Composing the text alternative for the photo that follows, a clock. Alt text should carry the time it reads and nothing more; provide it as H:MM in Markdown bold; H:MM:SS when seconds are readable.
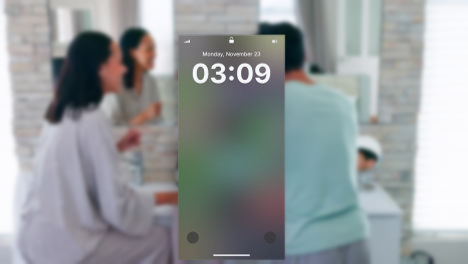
**3:09**
